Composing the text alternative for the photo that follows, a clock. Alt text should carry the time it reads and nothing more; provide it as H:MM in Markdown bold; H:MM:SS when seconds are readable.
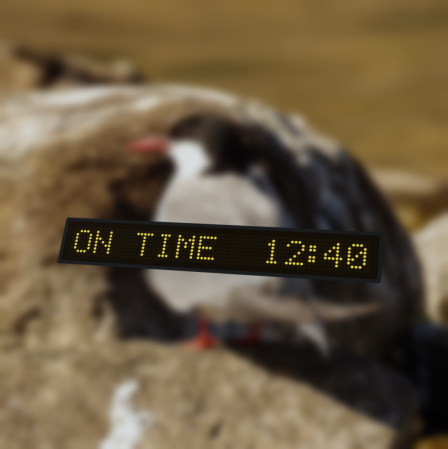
**12:40**
